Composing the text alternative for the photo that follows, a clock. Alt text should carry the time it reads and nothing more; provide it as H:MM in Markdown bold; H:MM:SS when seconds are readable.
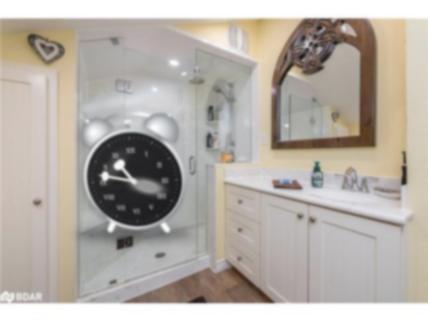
**10:47**
